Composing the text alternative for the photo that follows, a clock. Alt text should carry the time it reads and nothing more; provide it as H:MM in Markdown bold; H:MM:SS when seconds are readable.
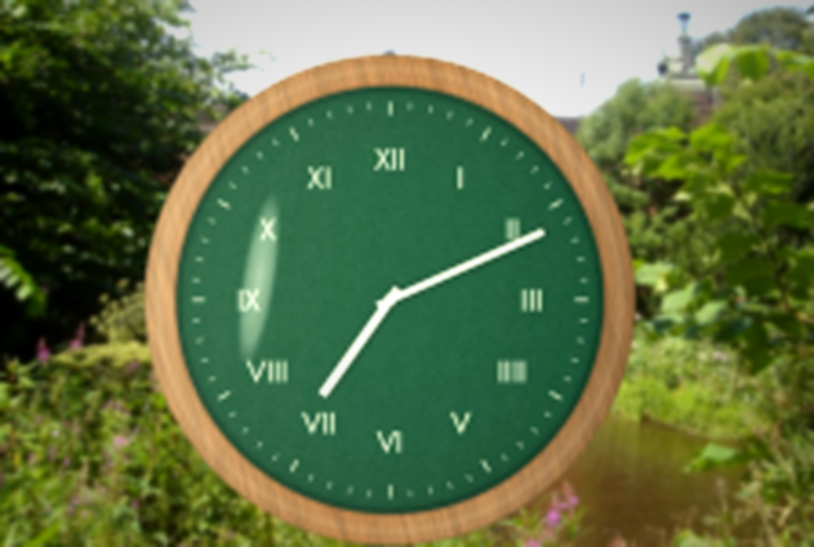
**7:11**
